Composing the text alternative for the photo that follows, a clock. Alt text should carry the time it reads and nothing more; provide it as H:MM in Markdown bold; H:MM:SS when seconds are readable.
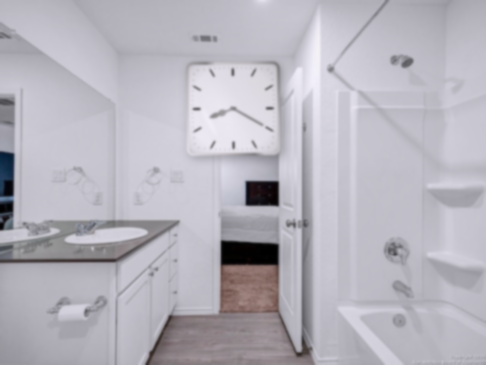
**8:20**
